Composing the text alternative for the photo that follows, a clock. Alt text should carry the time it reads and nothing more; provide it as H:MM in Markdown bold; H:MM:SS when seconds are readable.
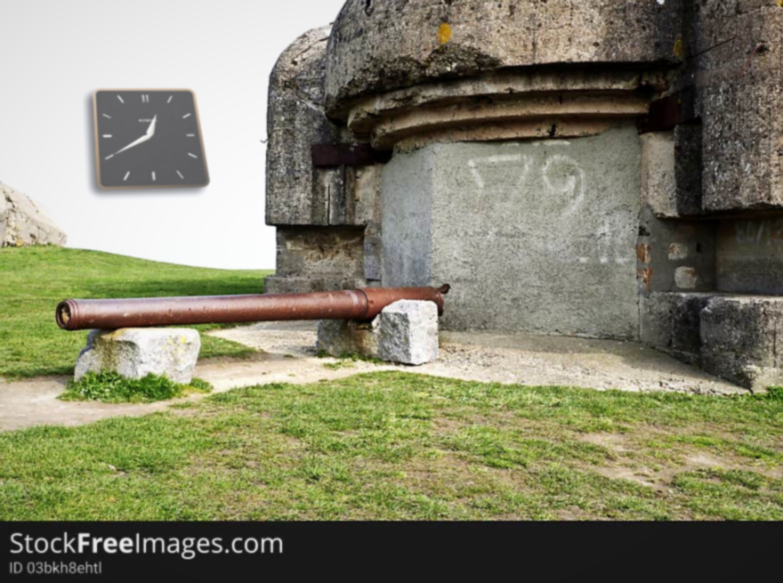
**12:40**
